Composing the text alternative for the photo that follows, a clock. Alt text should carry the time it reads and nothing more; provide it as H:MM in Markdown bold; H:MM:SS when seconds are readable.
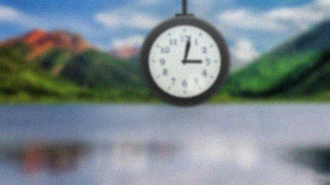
**3:02**
